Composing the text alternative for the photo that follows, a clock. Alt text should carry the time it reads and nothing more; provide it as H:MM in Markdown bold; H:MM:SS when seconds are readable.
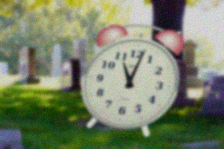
**11:02**
